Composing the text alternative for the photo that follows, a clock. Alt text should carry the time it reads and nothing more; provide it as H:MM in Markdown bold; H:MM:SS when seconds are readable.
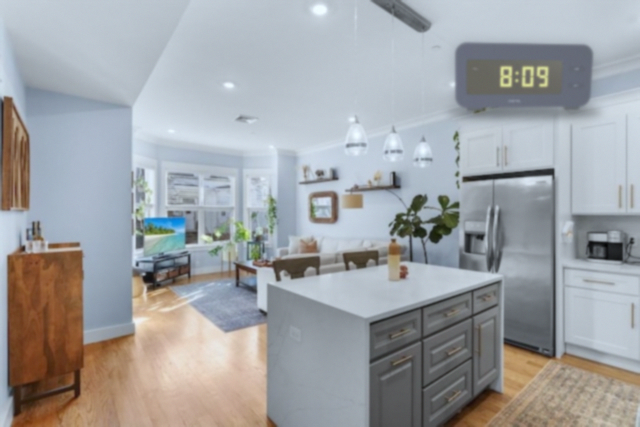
**8:09**
